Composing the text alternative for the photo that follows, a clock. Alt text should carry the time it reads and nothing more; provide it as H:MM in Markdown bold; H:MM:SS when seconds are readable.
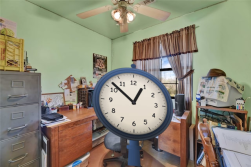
**12:52**
